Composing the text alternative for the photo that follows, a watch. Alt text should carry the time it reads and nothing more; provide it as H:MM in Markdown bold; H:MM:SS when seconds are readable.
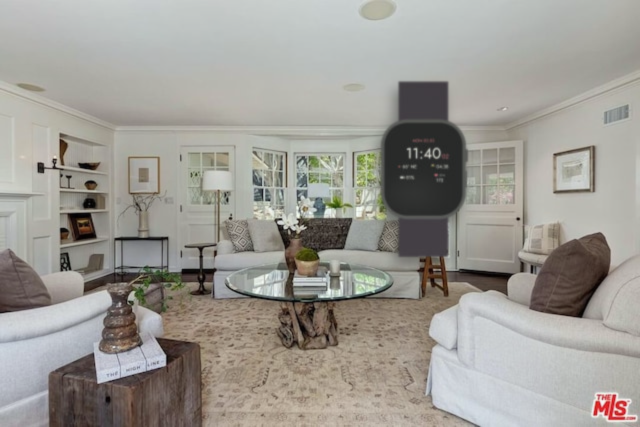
**11:40**
